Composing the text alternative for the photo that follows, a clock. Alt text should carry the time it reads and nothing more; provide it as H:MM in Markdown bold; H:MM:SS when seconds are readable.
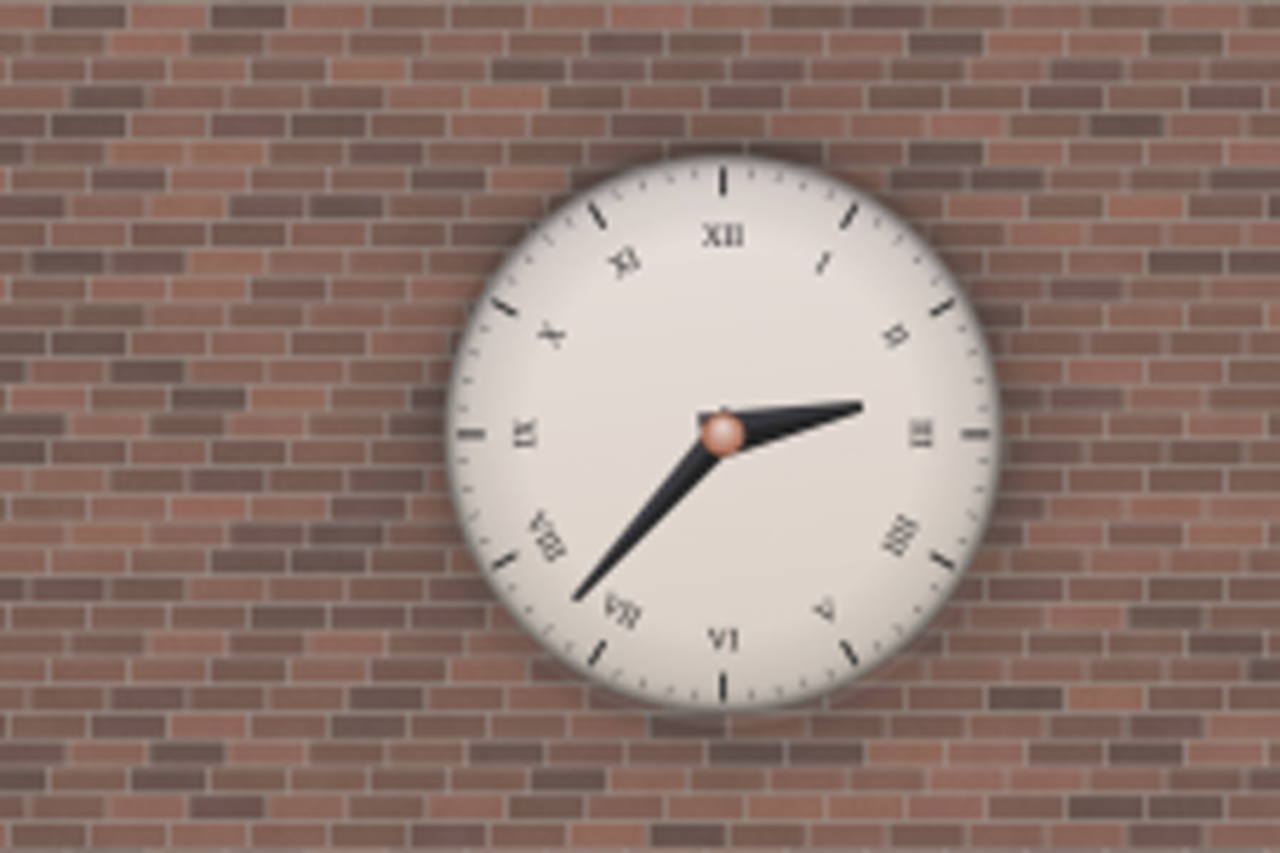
**2:37**
